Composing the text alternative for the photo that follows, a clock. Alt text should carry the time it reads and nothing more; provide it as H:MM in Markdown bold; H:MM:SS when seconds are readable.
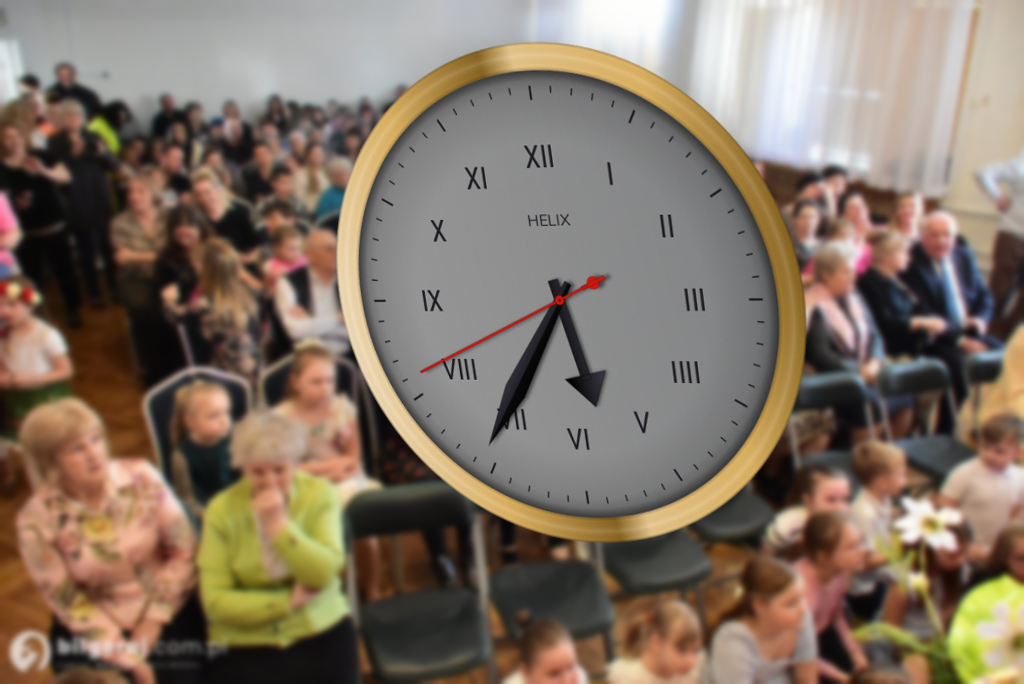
**5:35:41**
